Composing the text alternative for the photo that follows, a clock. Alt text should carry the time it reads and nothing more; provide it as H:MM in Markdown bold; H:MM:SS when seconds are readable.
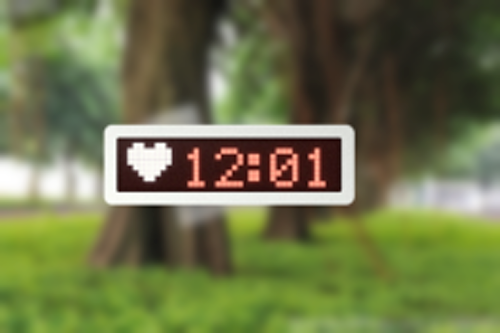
**12:01**
